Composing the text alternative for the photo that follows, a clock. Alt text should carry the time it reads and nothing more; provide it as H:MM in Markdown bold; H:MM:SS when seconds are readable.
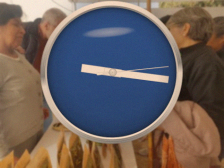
**9:16:14**
